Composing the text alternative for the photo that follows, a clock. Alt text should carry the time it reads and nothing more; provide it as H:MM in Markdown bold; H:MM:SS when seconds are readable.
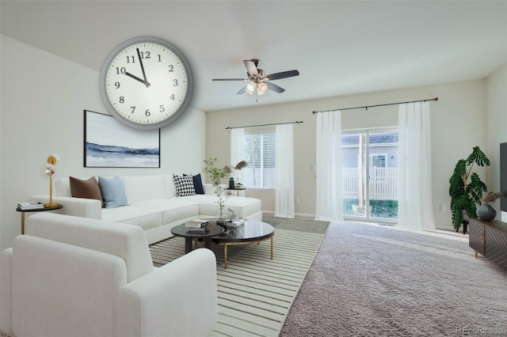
**9:58**
